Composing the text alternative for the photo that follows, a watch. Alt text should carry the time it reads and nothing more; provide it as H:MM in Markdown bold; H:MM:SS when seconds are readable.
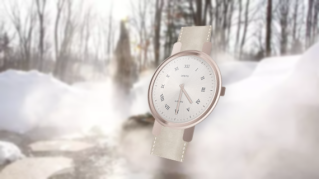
**4:30**
